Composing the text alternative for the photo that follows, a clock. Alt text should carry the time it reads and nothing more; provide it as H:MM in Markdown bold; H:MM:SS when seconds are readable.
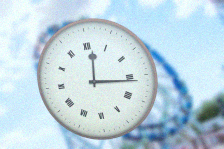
**12:16**
